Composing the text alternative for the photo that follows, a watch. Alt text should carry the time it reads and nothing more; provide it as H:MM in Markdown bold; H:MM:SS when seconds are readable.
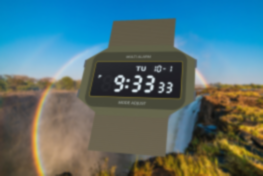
**9:33:33**
